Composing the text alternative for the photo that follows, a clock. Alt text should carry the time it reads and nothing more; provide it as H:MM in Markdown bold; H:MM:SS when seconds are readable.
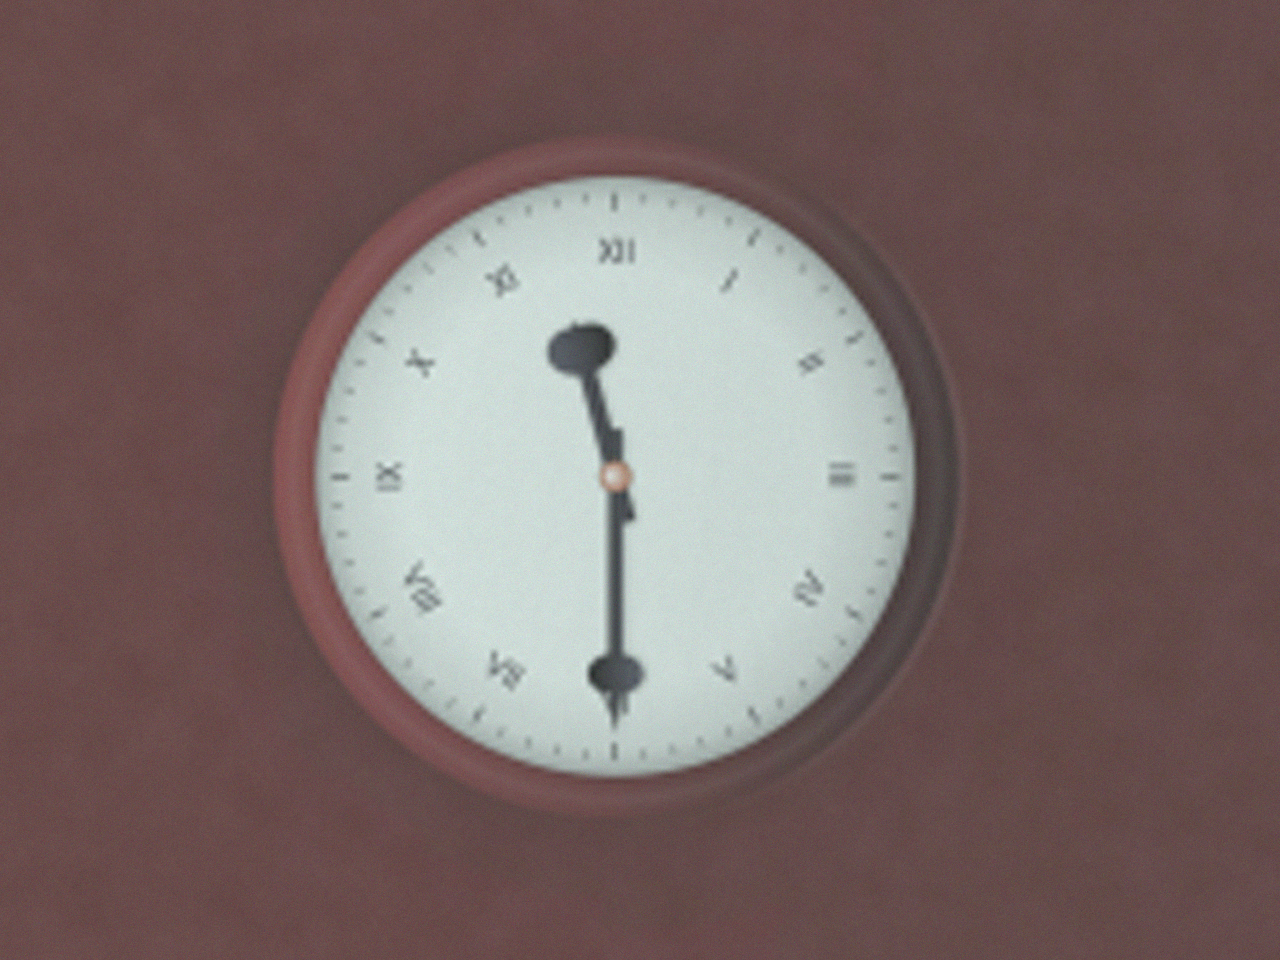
**11:30**
